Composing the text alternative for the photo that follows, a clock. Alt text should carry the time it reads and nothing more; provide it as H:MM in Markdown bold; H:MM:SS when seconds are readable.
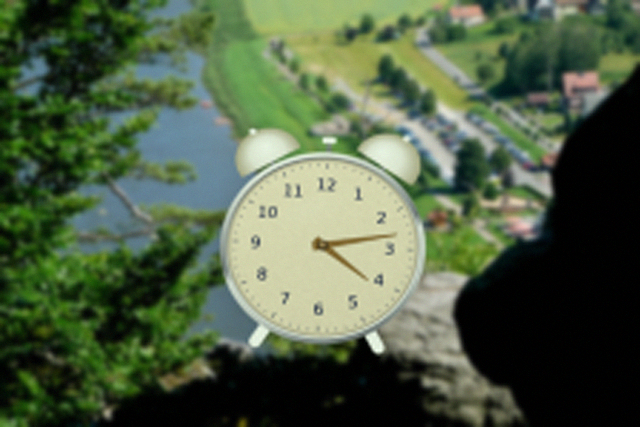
**4:13**
